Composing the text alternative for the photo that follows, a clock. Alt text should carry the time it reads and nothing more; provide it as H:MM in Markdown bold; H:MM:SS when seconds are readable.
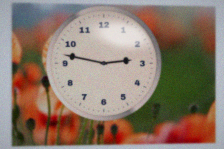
**2:47**
